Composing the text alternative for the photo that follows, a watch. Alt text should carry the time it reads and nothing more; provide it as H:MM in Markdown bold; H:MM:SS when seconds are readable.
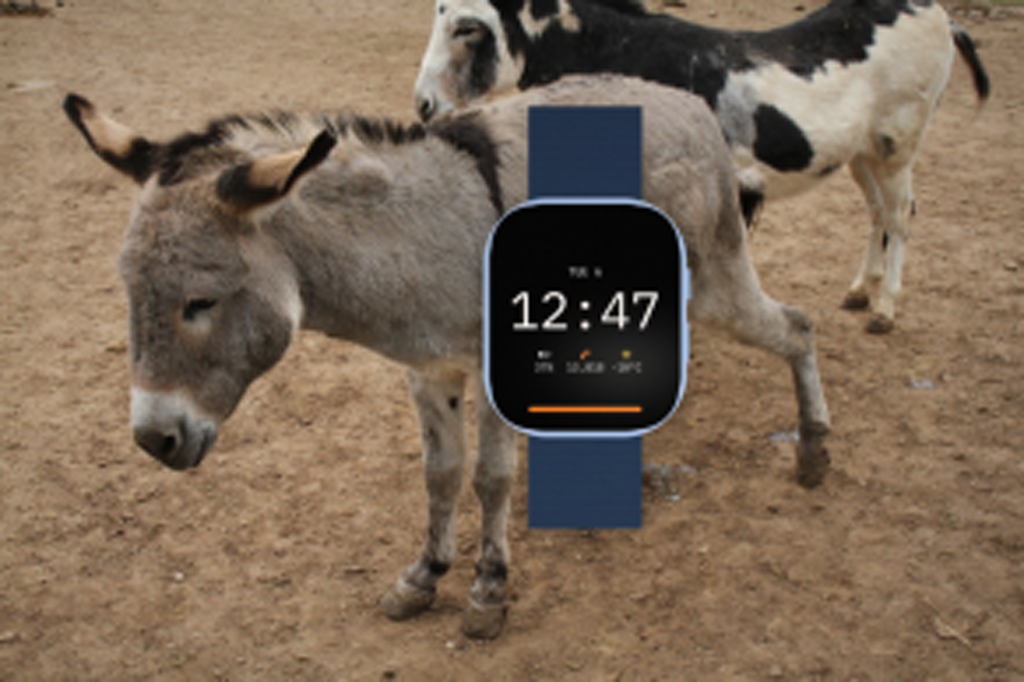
**12:47**
